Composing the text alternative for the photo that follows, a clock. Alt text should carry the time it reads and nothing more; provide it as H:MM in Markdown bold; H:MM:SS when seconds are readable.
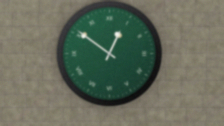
**12:51**
